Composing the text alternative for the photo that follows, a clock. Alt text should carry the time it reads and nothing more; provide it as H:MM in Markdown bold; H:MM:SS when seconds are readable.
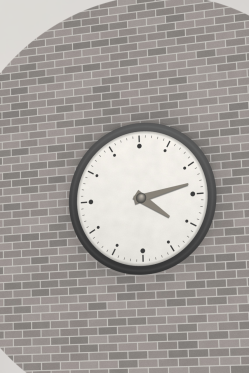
**4:13**
